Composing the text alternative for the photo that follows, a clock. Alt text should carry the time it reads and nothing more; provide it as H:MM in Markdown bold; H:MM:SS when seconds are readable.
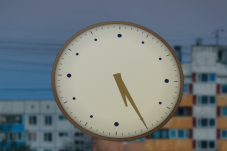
**5:25**
